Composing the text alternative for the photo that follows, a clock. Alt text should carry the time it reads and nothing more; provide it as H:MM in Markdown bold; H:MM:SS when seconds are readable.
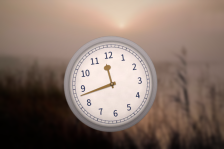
**11:43**
